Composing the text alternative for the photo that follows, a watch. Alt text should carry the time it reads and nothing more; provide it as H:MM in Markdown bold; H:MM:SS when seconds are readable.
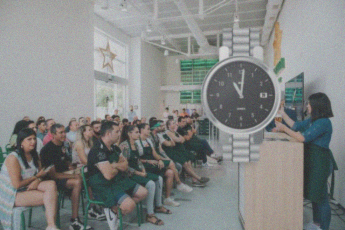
**11:01**
